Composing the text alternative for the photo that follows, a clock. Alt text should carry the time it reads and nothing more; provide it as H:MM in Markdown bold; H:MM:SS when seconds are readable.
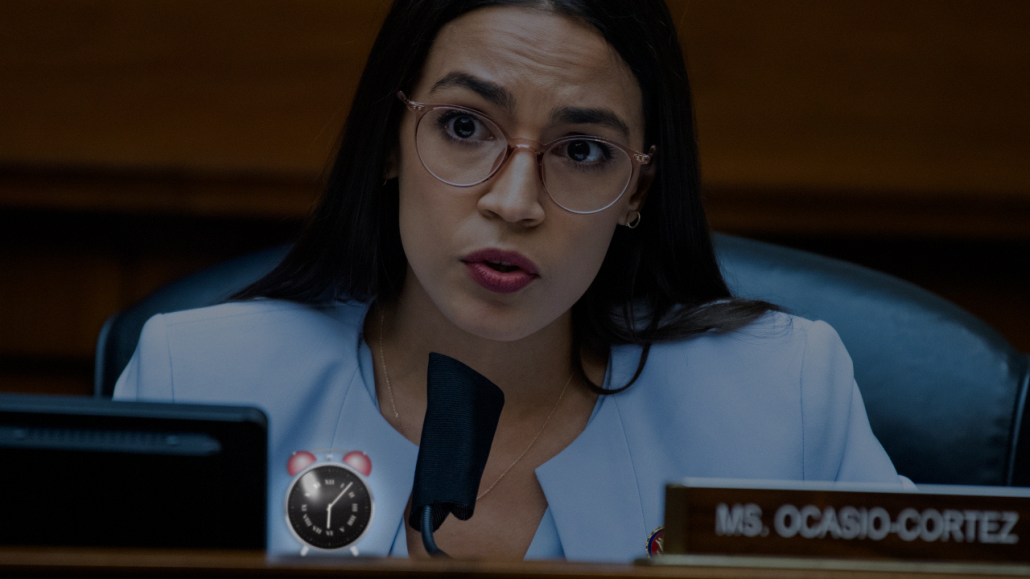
**6:07**
